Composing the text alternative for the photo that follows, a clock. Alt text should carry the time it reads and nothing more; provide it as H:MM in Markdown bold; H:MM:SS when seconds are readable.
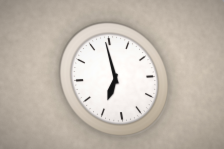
**6:59**
